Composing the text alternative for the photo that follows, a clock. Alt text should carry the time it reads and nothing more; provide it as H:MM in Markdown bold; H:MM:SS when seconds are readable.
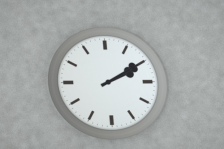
**2:10**
